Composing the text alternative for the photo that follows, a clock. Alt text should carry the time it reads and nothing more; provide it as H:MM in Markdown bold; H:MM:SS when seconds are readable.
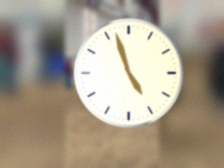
**4:57**
